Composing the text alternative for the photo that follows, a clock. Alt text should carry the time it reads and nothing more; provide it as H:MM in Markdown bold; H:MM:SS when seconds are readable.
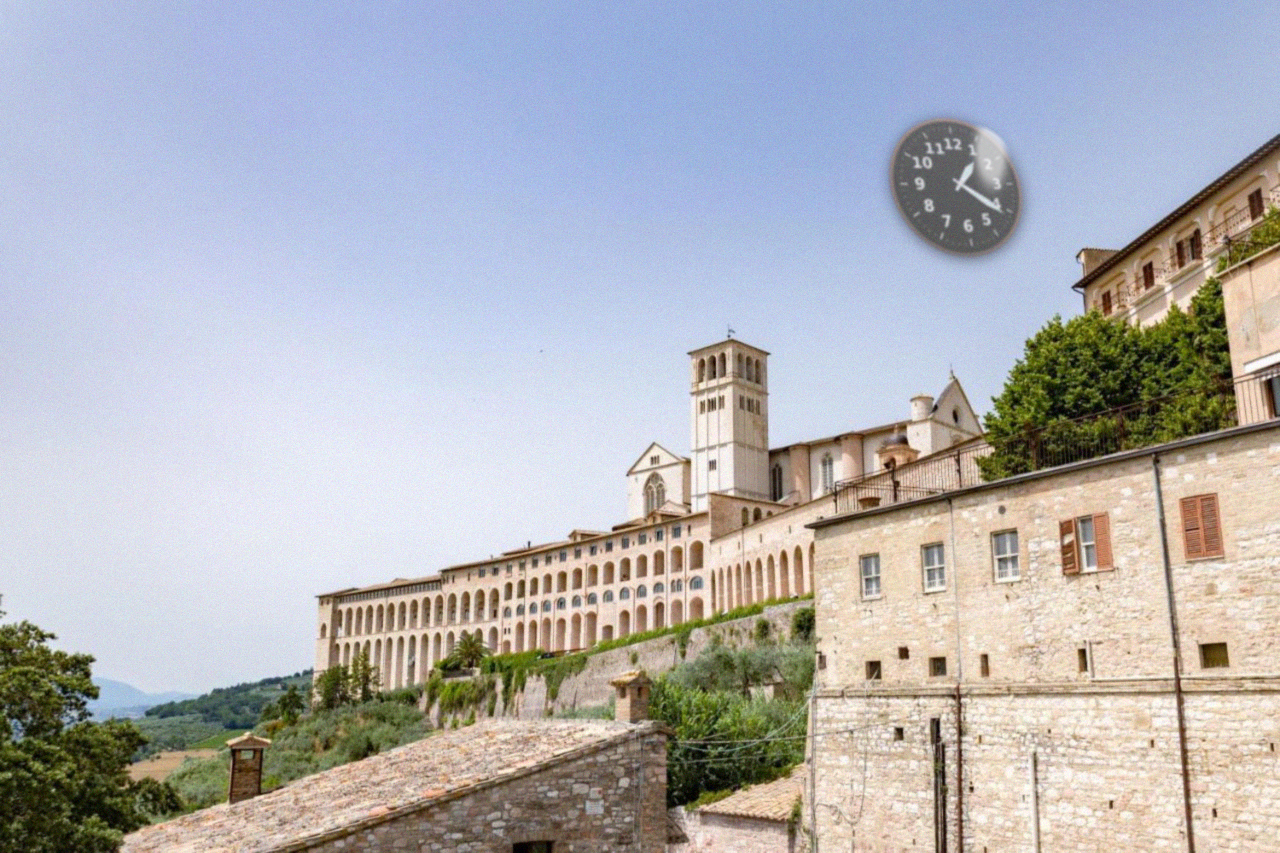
**1:21**
